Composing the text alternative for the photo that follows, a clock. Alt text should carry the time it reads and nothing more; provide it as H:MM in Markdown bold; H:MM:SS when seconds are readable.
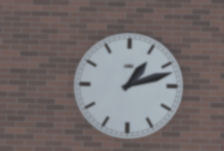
**1:12**
